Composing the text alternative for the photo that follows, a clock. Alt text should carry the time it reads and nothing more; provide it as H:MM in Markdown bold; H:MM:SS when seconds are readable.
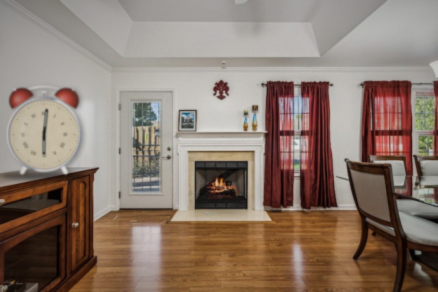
**6:01**
